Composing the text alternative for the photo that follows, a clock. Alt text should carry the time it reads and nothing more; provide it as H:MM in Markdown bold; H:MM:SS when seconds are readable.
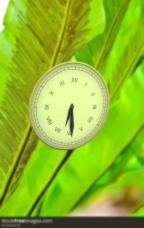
**6:29**
